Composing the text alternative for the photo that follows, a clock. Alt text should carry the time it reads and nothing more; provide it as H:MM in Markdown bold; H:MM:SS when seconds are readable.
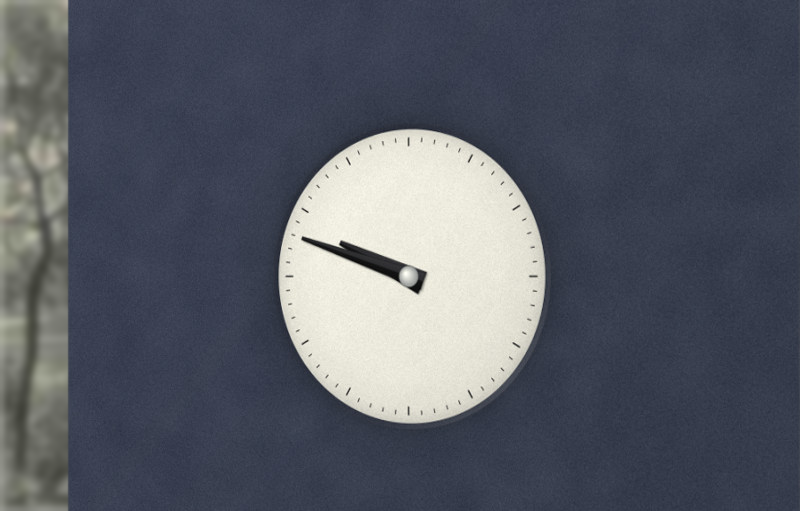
**9:48**
